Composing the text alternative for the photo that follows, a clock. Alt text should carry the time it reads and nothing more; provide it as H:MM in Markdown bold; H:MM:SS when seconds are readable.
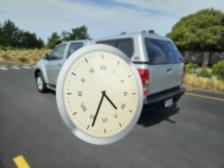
**4:34**
